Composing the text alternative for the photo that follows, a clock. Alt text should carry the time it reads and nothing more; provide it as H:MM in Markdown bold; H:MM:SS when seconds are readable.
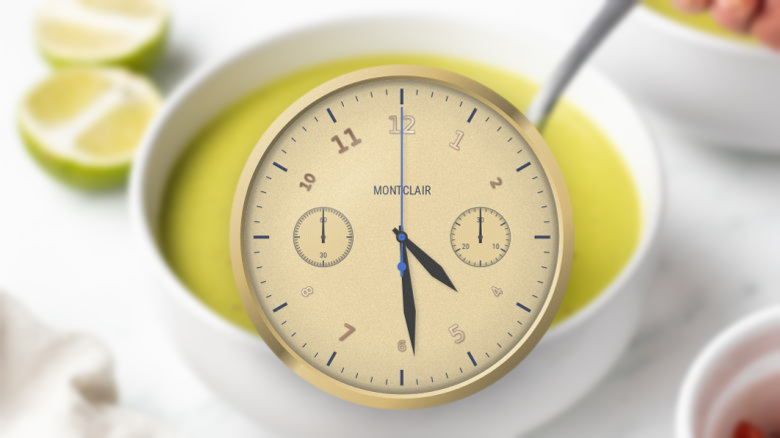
**4:29**
